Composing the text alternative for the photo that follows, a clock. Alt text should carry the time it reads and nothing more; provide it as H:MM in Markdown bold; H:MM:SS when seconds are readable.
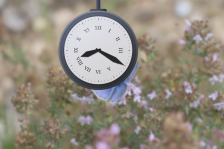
**8:20**
